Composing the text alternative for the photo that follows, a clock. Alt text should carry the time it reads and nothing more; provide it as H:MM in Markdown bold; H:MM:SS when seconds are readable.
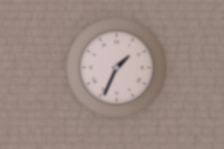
**1:34**
